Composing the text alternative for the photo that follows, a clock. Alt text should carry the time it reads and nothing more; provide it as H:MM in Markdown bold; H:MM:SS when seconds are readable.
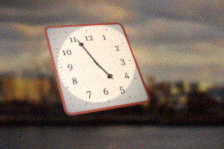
**4:56**
